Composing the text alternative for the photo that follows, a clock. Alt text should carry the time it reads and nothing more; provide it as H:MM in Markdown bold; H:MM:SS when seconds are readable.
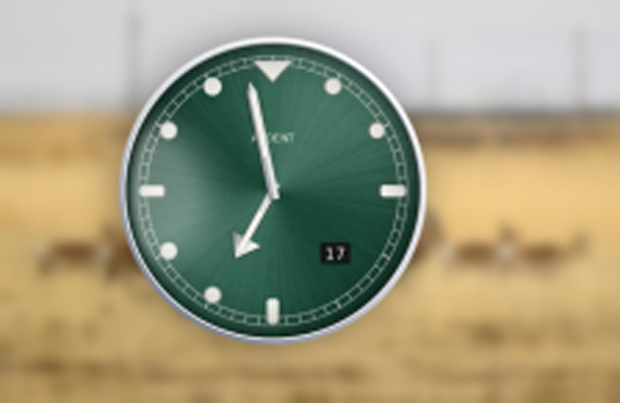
**6:58**
